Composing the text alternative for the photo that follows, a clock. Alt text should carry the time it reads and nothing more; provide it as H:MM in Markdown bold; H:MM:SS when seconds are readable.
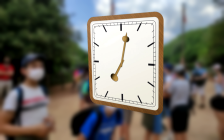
**7:02**
